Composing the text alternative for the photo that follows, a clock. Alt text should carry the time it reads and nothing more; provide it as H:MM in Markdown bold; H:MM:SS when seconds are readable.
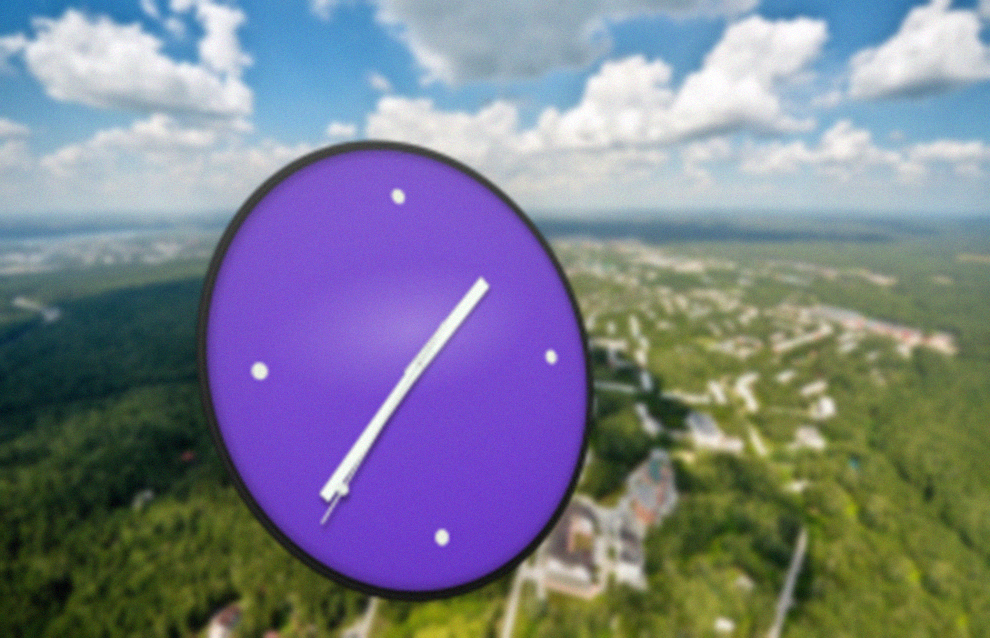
**1:37:37**
